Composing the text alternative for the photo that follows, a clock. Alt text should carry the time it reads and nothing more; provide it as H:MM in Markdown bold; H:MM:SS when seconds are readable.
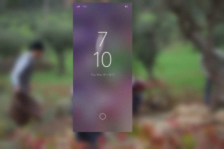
**7:10**
